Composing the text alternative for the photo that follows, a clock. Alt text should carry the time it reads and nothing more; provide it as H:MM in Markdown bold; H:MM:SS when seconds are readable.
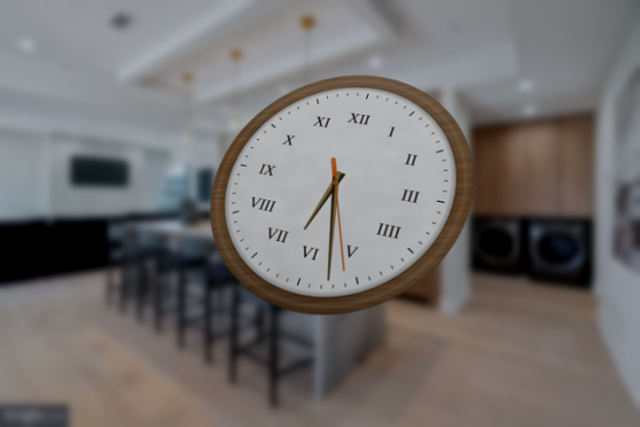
**6:27:26**
